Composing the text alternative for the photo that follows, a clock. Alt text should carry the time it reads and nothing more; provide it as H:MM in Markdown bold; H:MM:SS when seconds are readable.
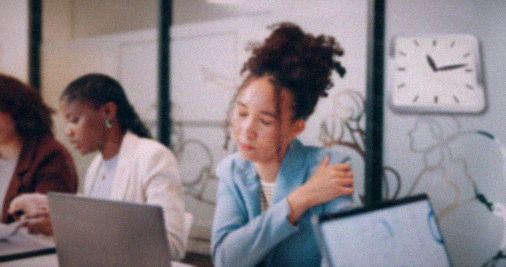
**11:13**
